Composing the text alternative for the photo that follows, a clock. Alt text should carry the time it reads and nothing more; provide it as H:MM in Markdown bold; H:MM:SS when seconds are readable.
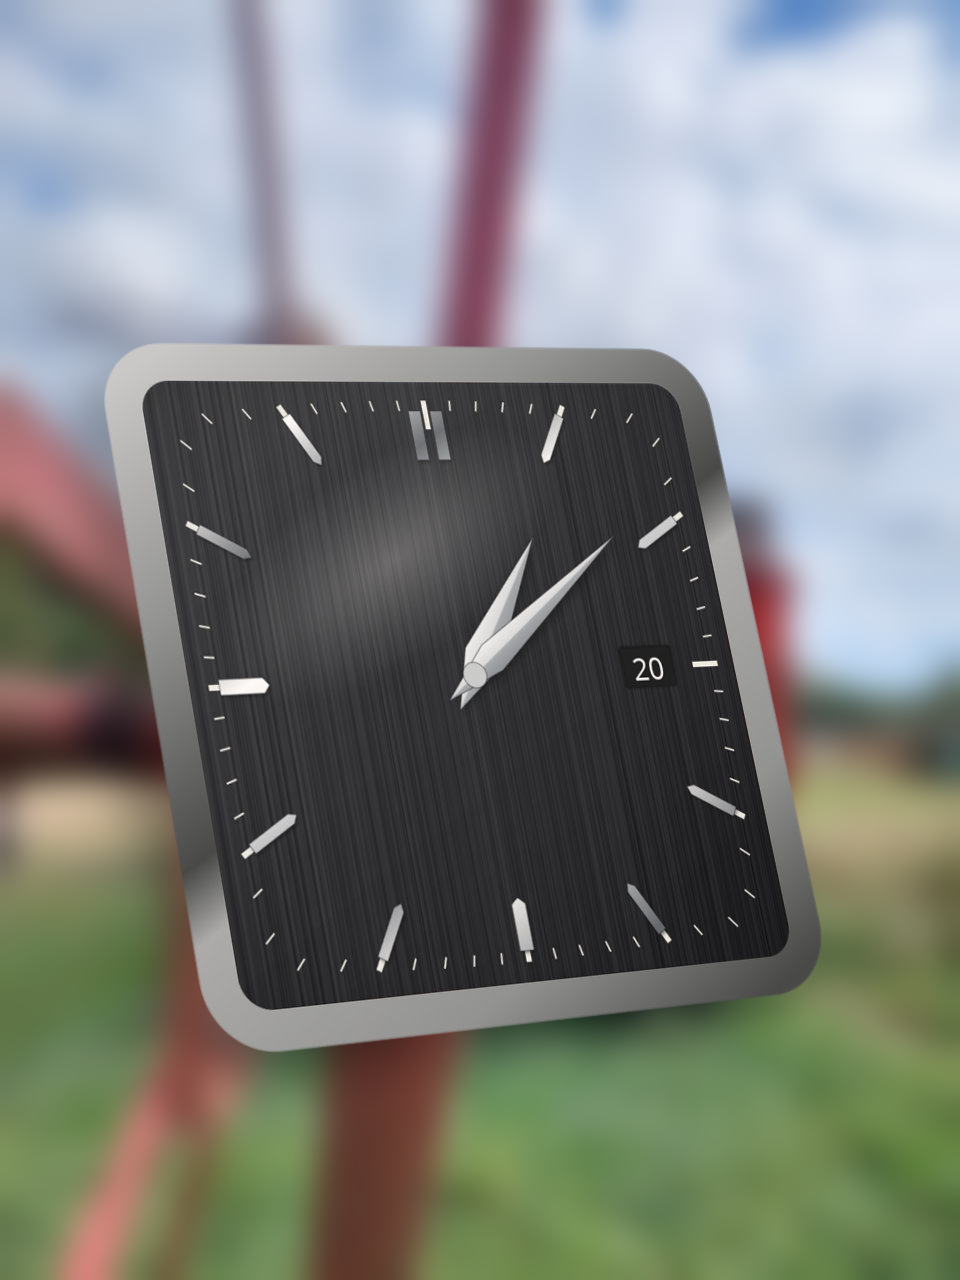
**1:09**
